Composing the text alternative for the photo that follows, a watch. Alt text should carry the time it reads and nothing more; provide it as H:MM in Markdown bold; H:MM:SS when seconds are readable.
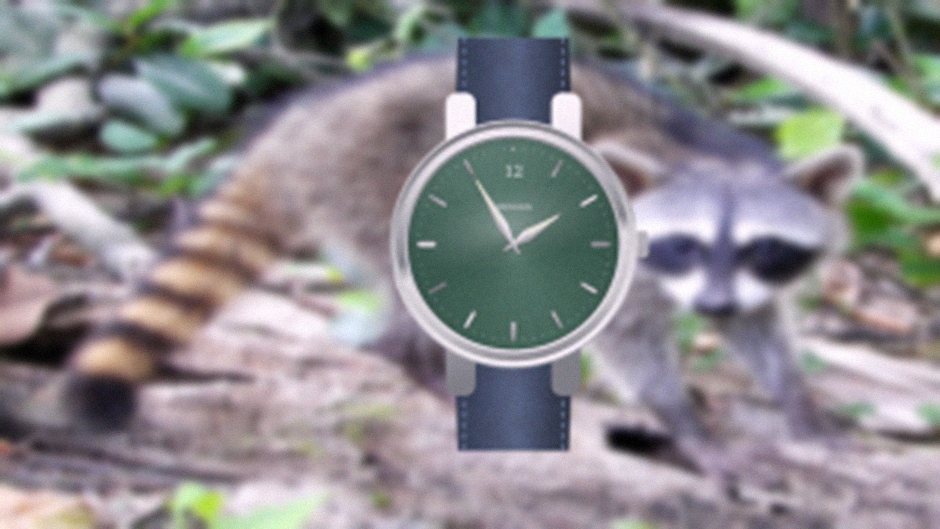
**1:55**
